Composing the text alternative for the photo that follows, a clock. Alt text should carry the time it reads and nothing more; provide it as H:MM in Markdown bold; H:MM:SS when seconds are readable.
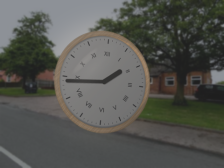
**1:44**
